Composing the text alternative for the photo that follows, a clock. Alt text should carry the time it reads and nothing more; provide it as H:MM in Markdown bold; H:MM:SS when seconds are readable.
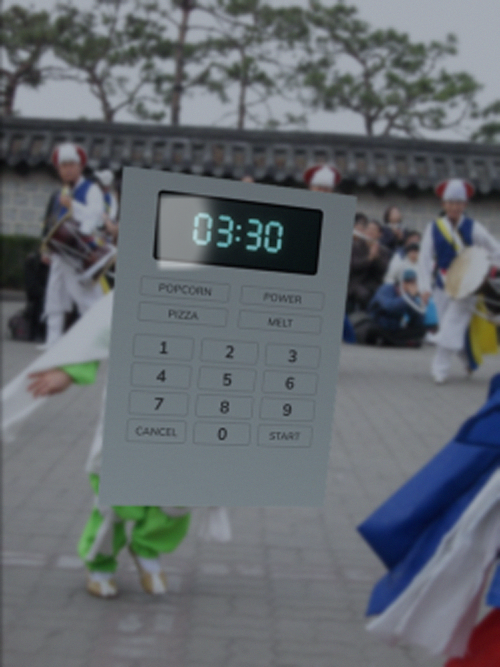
**3:30**
